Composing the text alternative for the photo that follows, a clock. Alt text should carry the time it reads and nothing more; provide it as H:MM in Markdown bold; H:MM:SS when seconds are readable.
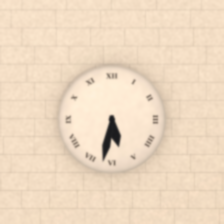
**5:32**
